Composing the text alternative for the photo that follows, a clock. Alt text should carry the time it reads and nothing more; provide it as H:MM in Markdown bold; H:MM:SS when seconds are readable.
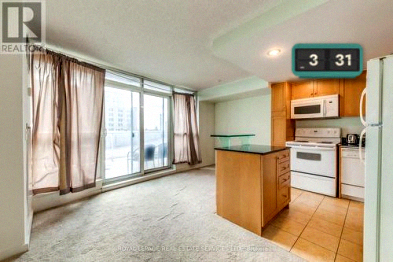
**3:31**
